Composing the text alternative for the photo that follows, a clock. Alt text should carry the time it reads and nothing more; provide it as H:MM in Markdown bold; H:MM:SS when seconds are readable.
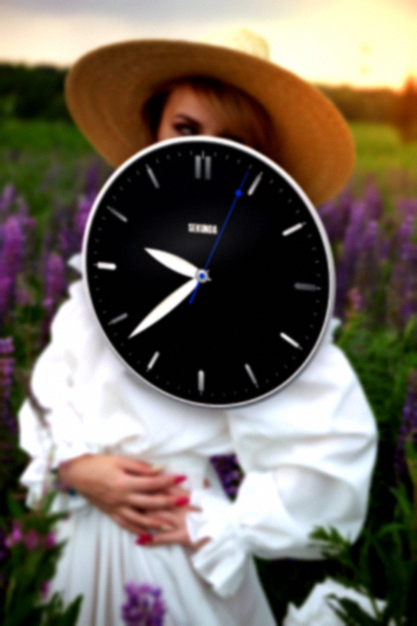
**9:38:04**
